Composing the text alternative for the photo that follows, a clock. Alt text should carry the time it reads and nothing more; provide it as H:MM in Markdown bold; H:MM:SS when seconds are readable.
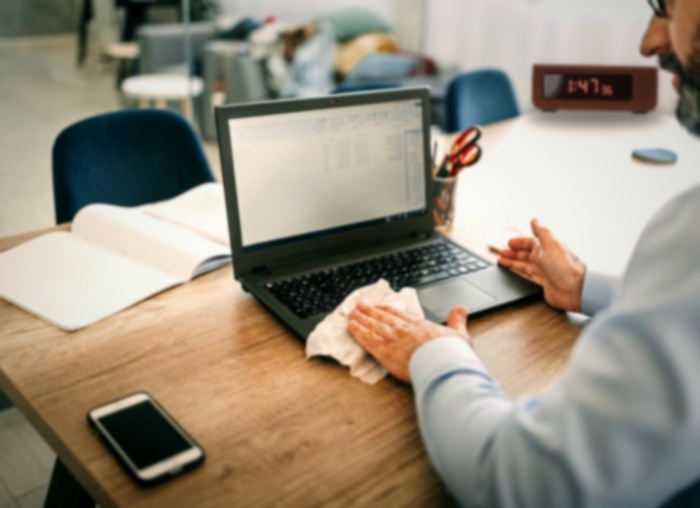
**1:47**
